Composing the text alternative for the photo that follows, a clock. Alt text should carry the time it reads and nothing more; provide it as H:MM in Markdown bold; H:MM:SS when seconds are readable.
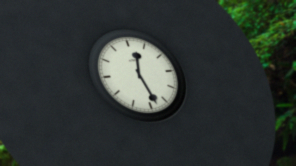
**12:28**
